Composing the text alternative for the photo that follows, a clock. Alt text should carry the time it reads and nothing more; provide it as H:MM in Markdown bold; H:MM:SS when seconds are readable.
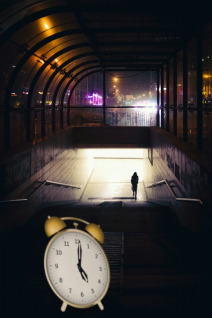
**5:01**
